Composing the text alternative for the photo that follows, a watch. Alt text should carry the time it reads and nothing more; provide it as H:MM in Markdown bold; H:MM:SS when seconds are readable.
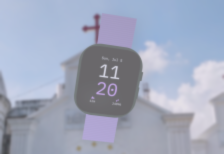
**11:20**
